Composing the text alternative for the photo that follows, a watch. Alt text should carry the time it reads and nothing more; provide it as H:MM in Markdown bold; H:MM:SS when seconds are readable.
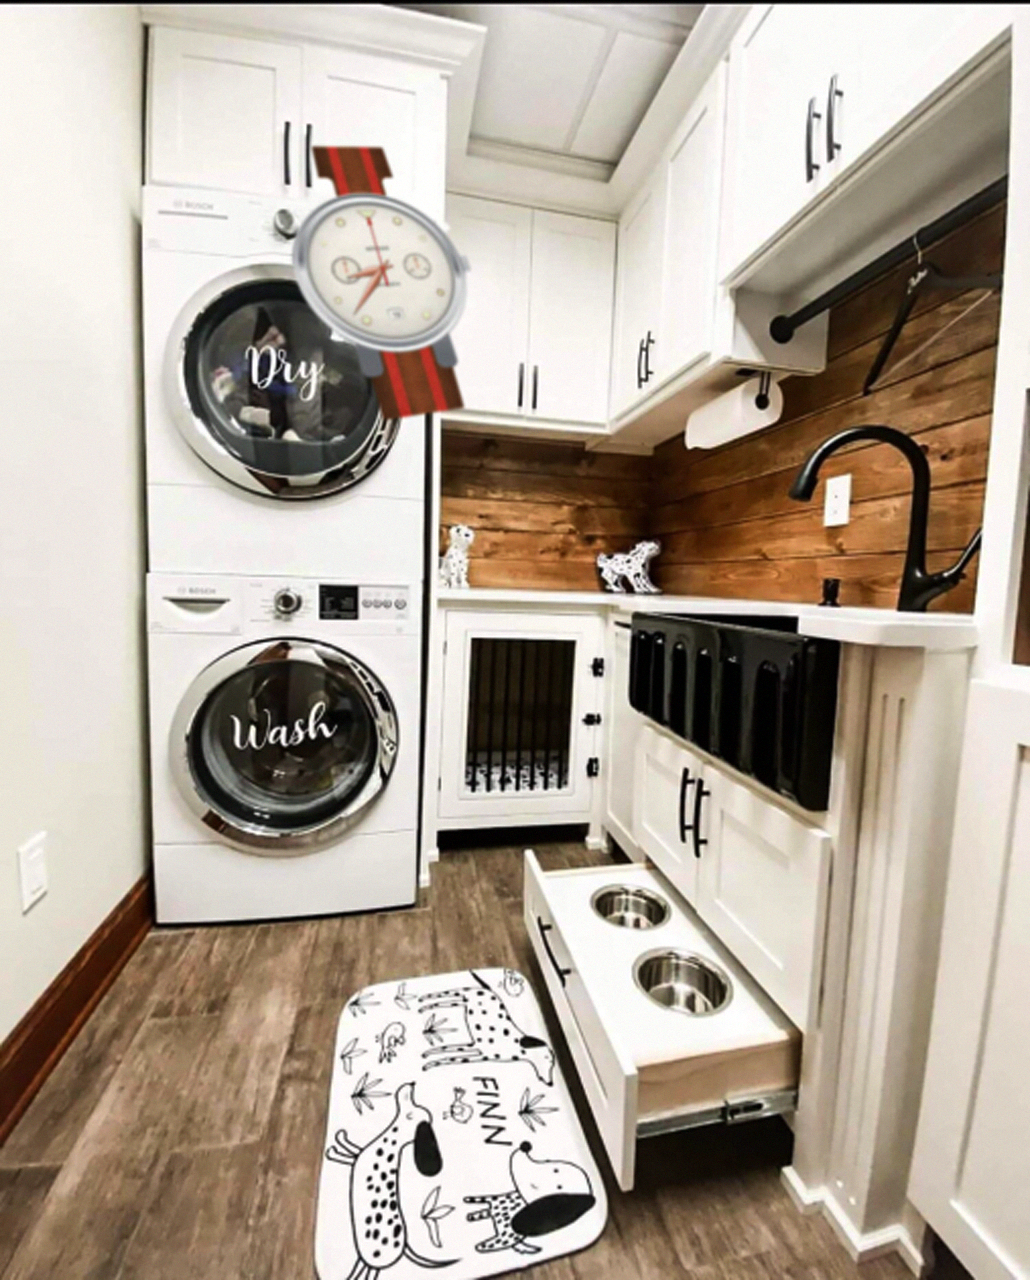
**8:37**
